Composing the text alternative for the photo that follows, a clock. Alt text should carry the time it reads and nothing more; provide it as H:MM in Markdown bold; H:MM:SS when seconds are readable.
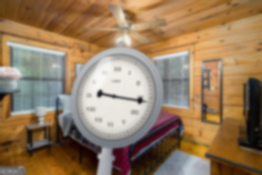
**9:16**
